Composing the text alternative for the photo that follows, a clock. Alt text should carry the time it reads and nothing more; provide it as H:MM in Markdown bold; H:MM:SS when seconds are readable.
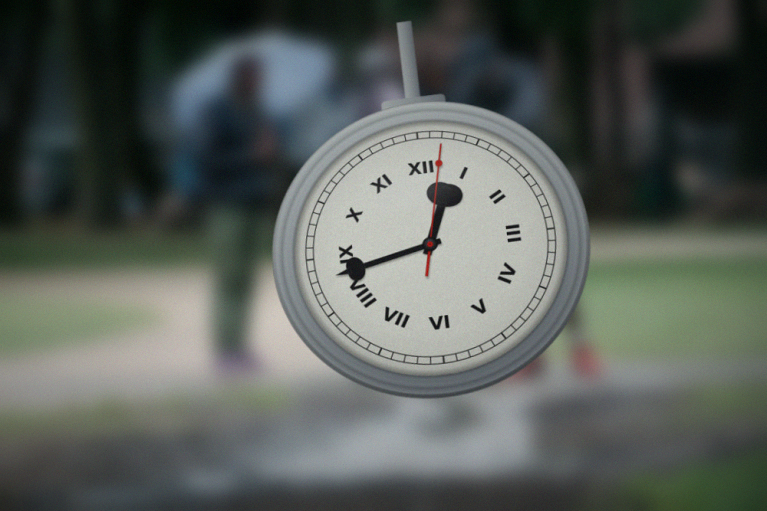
**12:43:02**
